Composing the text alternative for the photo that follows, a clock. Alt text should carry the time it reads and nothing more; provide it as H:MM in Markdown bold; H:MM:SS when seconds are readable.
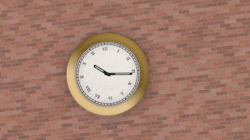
**10:16**
